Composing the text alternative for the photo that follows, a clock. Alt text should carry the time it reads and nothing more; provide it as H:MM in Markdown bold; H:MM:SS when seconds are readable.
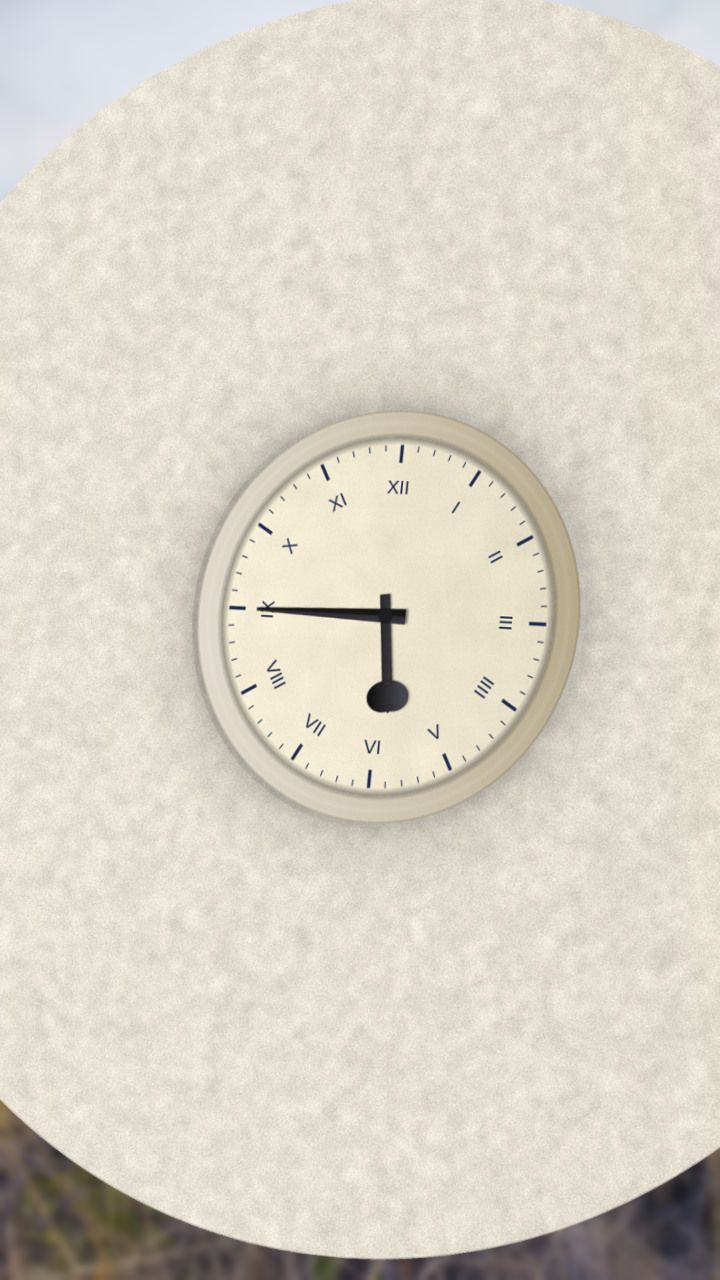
**5:45**
